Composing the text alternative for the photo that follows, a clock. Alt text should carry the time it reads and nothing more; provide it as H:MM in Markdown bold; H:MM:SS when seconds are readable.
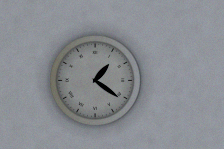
**1:21**
